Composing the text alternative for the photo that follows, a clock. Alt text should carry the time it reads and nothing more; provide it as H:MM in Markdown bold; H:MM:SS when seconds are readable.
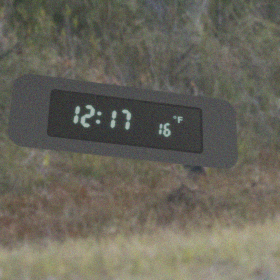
**12:17**
